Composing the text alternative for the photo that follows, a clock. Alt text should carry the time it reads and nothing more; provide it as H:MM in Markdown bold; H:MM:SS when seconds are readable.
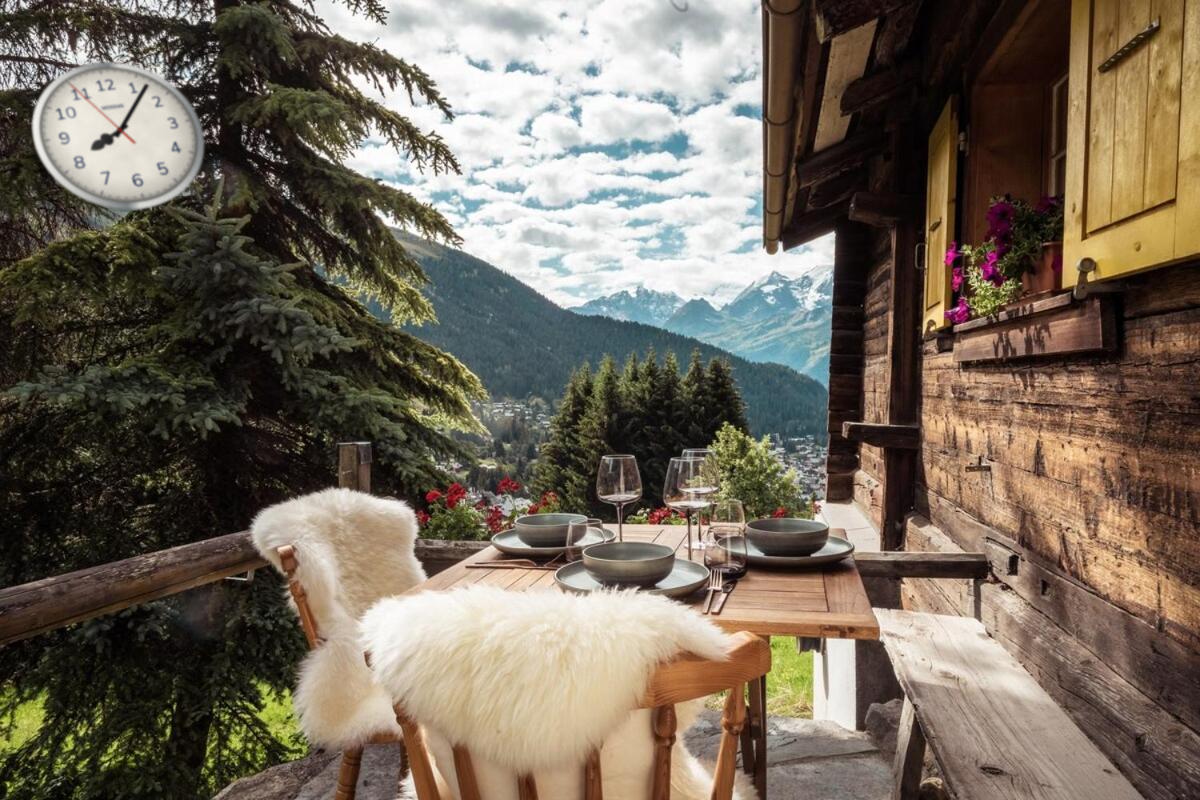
**8:06:55**
